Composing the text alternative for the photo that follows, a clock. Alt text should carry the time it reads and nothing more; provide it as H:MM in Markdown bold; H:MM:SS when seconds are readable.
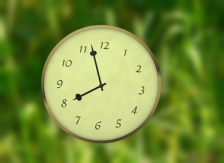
**7:57**
